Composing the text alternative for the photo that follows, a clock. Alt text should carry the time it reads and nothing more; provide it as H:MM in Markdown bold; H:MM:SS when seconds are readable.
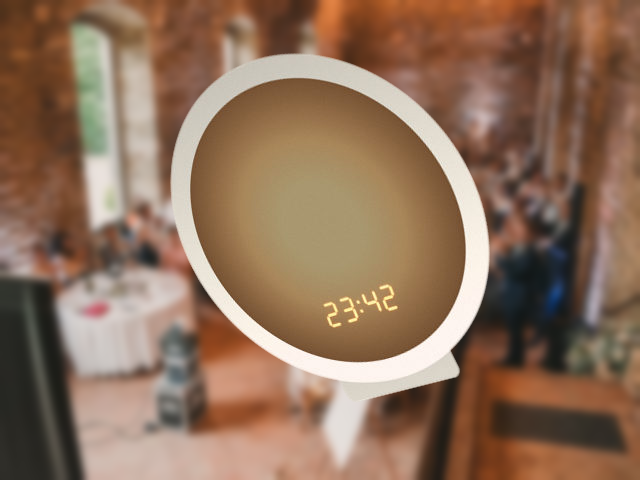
**23:42**
